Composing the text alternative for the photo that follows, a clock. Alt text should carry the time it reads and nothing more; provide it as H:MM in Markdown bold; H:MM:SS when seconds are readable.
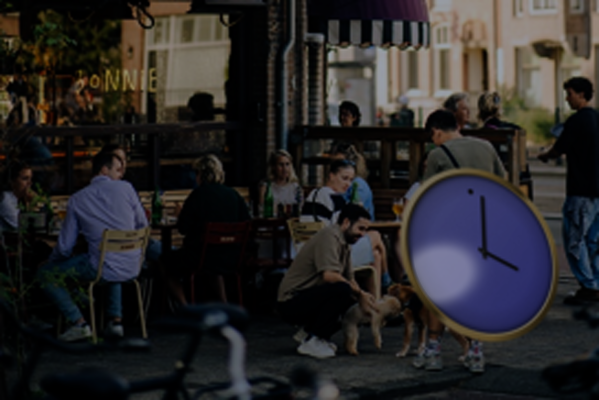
**4:02**
